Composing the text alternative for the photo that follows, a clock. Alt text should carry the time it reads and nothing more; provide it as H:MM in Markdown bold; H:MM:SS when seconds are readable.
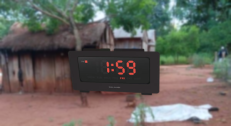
**1:59**
